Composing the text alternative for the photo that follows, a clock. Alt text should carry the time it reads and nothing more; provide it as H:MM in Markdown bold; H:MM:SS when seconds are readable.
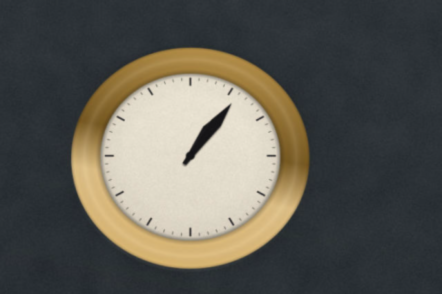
**1:06**
